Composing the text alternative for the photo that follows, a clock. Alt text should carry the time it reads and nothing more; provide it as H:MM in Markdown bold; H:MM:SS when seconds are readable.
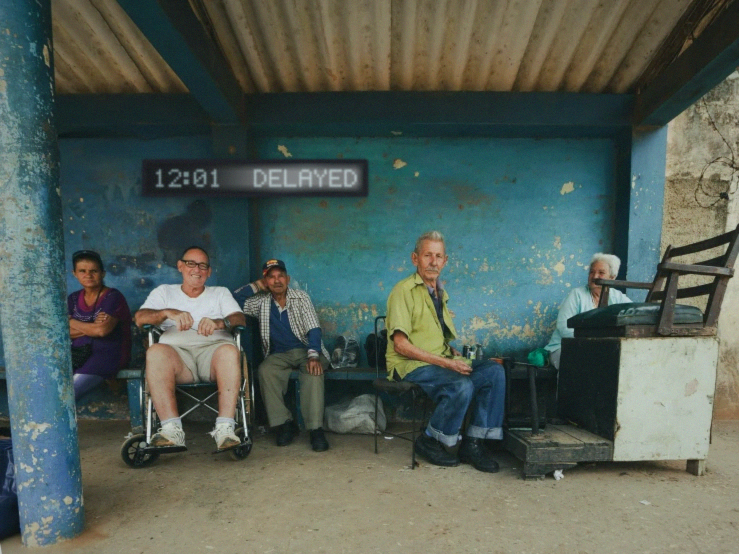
**12:01**
